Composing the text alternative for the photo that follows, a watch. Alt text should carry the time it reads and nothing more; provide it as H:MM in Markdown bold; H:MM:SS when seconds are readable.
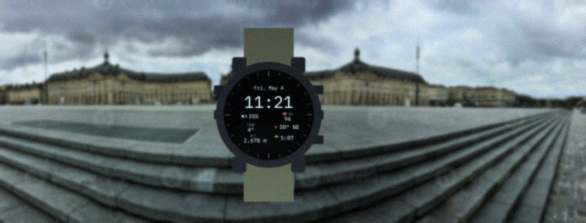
**11:21**
